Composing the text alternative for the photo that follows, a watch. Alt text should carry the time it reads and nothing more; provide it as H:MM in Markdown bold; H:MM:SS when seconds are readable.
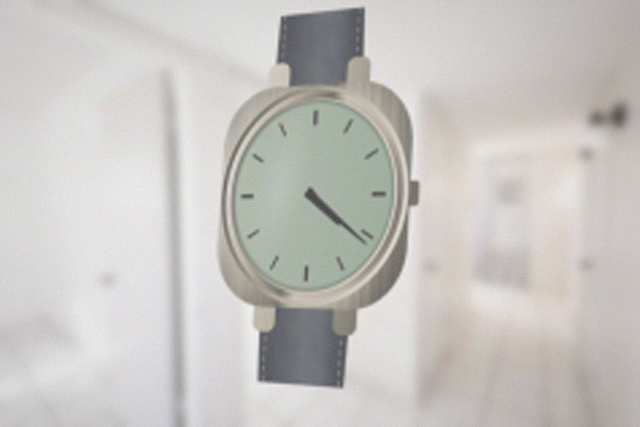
**4:21**
